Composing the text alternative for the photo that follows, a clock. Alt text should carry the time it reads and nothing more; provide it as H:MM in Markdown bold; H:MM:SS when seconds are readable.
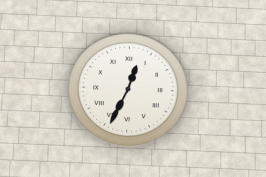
**12:34**
